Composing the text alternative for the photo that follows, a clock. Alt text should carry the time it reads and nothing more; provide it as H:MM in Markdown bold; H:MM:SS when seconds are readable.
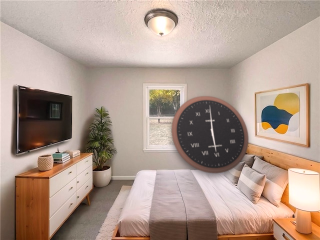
**6:01**
